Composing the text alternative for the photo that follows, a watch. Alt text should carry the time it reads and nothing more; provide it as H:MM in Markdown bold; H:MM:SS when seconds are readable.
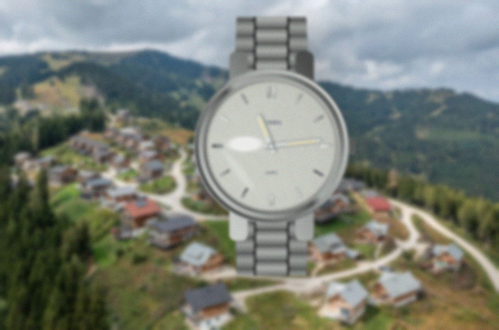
**11:14**
